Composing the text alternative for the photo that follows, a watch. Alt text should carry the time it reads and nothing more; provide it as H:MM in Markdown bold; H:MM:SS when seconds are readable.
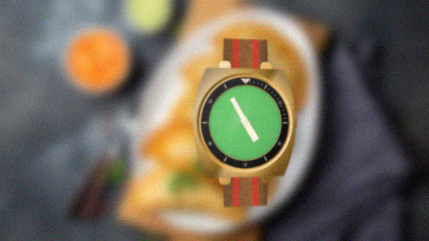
**4:55**
